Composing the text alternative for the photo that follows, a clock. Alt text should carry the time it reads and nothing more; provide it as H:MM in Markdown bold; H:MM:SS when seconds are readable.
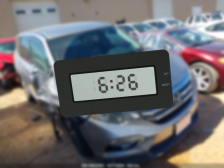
**6:26**
